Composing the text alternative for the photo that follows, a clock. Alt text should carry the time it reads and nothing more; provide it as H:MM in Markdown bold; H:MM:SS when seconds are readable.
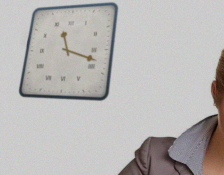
**11:18**
